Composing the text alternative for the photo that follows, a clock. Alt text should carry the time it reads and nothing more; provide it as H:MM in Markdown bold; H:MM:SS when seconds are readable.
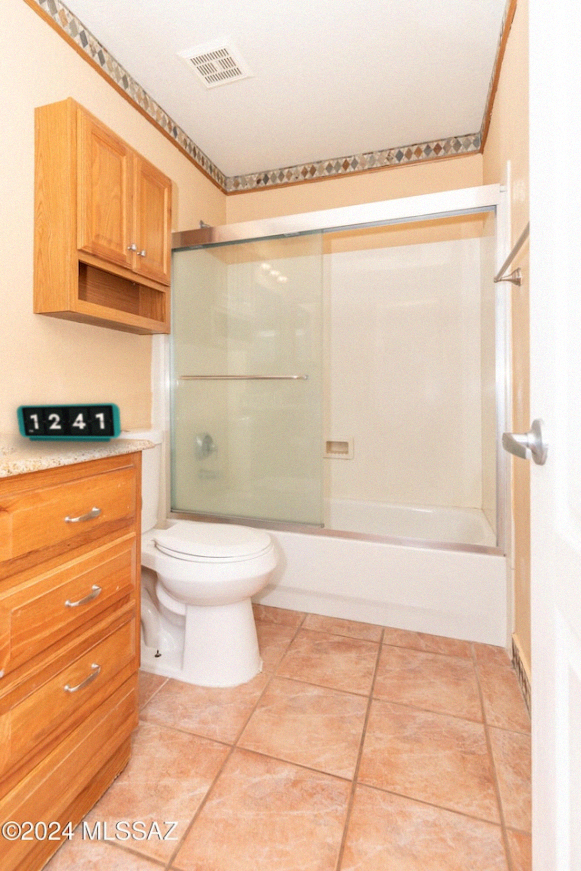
**12:41**
